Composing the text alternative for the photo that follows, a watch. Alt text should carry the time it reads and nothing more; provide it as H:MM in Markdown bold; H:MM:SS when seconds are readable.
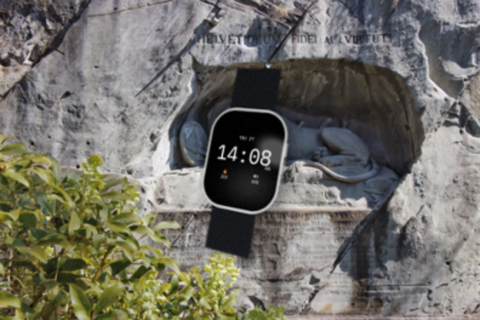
**14:08**
